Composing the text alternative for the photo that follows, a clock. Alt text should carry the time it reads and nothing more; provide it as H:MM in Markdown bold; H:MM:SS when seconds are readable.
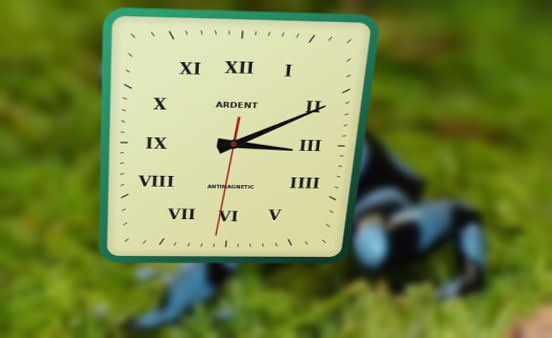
**3:10:31**
